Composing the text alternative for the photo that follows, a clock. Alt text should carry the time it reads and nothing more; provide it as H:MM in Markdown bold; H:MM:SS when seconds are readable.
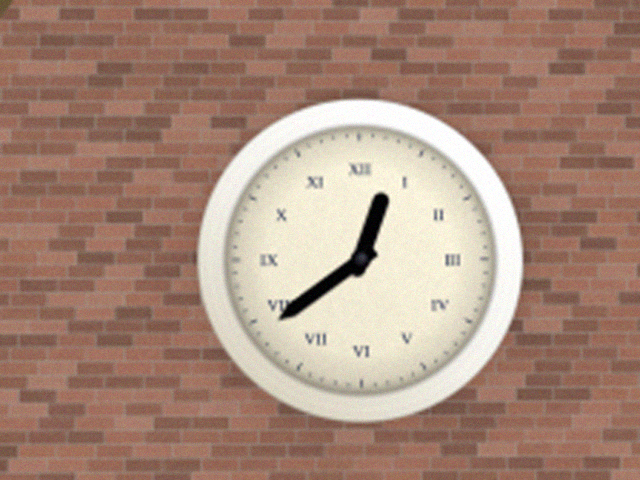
**12:39**
